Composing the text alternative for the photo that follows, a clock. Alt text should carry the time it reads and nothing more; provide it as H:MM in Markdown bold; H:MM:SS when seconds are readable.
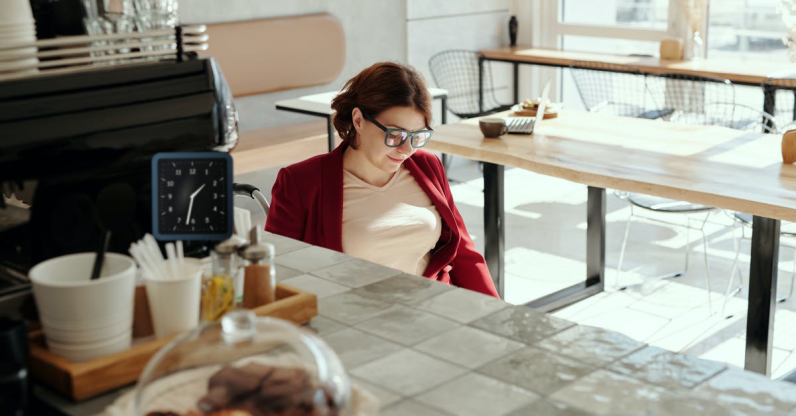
**1:32**
